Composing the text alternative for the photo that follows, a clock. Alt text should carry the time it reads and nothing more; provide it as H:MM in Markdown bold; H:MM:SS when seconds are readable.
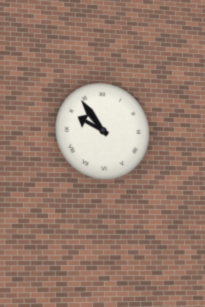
**9:54**
